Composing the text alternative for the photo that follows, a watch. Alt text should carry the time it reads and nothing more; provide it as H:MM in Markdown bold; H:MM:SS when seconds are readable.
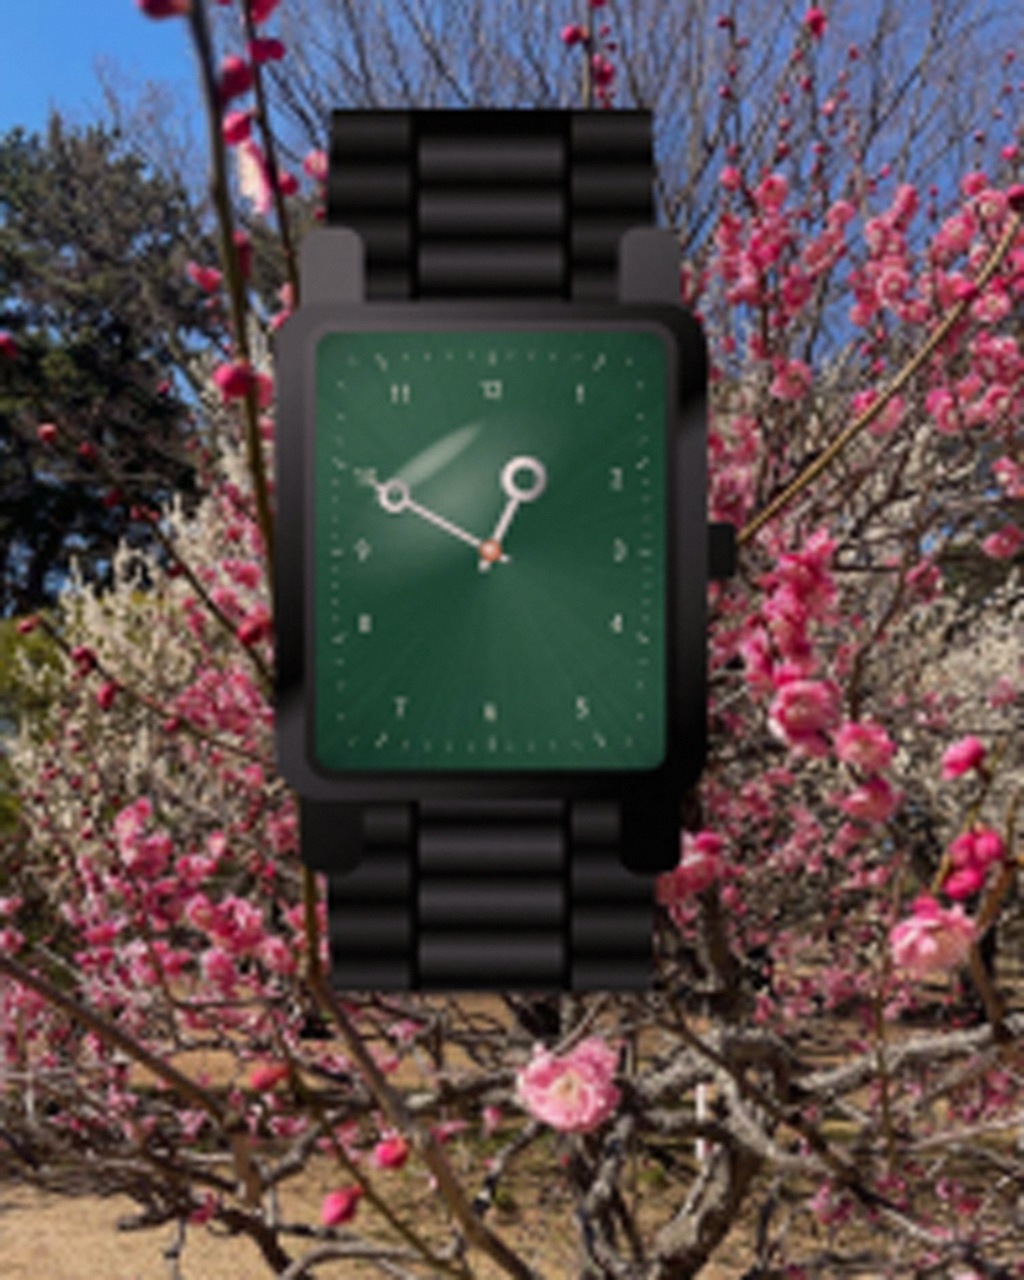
**12:50**
